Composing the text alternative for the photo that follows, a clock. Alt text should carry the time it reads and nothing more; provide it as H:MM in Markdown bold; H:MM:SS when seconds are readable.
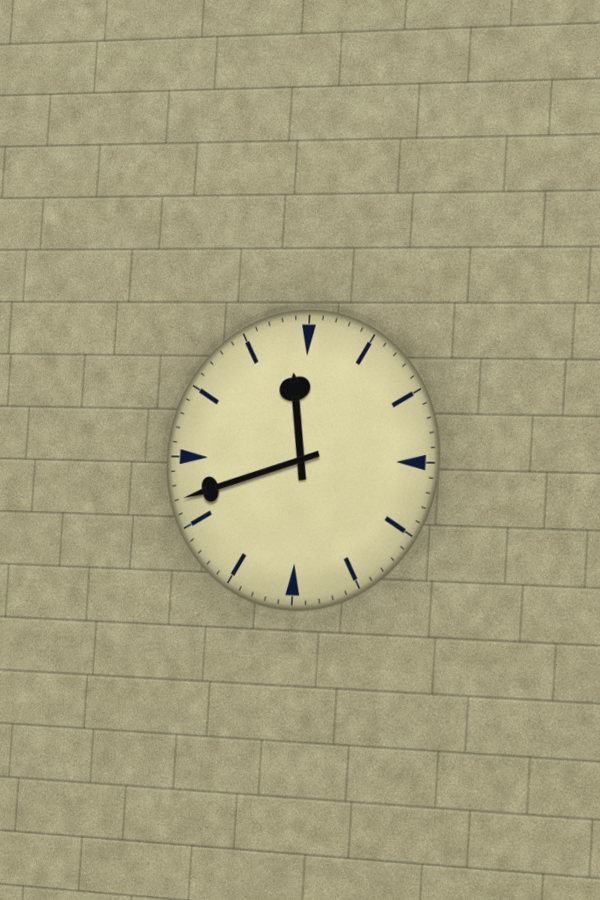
**11:42**
